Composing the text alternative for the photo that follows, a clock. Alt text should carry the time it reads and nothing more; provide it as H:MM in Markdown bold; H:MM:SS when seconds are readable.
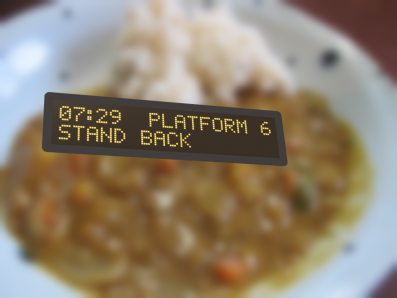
**7:29**
